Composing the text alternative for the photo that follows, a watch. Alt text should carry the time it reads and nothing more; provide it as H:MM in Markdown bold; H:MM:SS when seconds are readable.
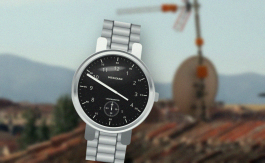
**3:49**
